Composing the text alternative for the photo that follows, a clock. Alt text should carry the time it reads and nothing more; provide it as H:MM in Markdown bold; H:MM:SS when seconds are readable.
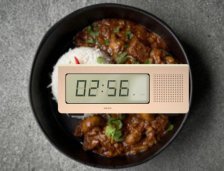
**2:56**
